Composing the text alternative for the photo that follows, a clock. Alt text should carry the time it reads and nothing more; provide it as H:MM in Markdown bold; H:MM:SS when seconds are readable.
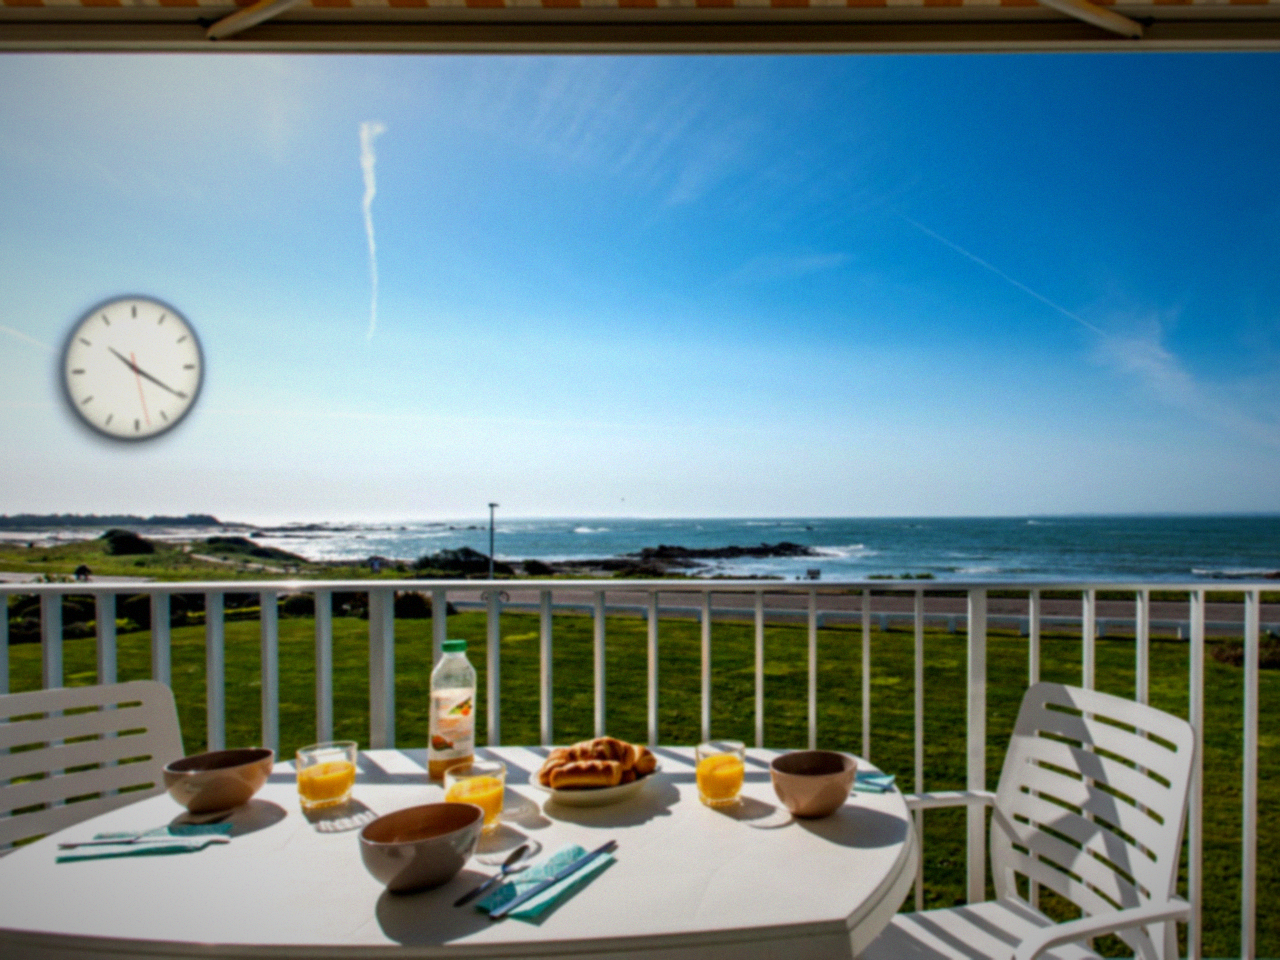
**10:20:28**
